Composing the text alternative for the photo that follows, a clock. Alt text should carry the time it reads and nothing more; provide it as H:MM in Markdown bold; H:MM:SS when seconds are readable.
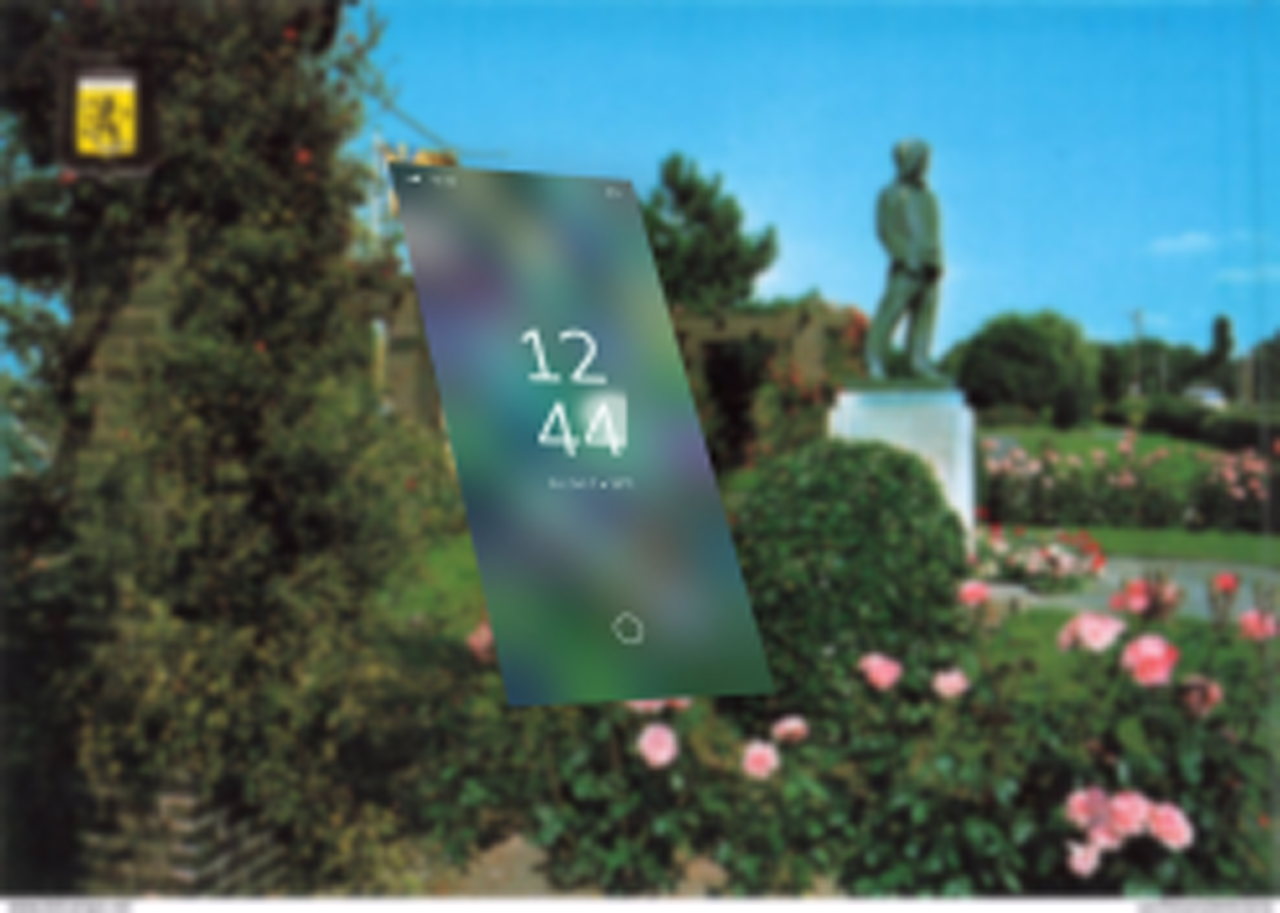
**12:44**
